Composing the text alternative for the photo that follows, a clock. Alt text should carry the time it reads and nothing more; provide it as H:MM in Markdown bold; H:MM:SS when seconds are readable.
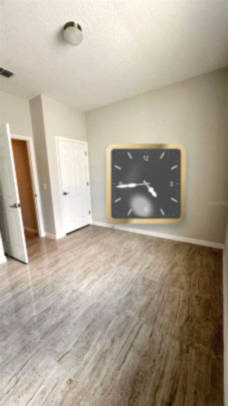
**4:44**
